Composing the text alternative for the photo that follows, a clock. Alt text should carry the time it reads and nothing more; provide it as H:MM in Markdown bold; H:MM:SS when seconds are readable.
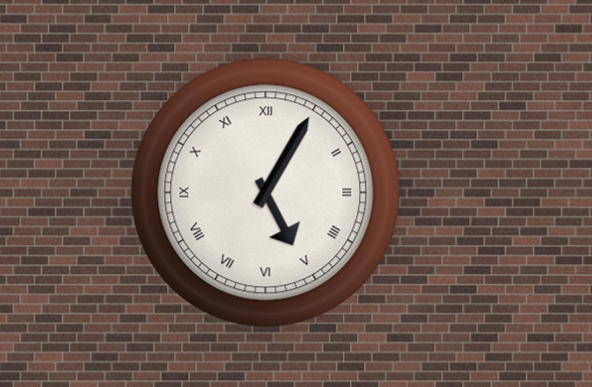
**5:05**
